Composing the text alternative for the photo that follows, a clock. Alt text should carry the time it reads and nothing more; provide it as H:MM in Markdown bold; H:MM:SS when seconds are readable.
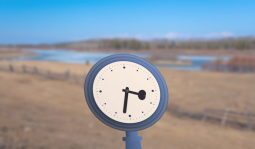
**3:32**
